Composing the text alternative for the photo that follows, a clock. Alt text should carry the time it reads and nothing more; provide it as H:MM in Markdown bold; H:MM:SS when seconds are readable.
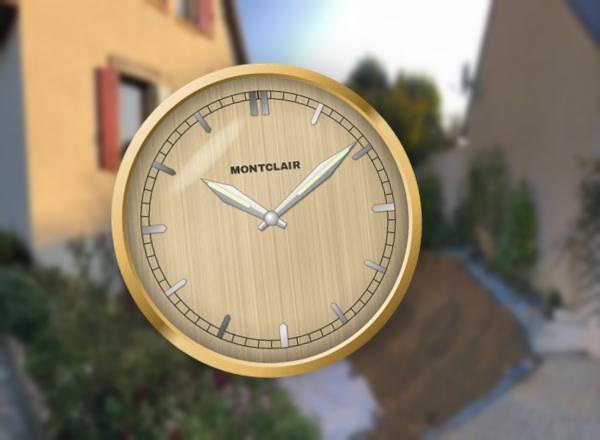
**10:09**
